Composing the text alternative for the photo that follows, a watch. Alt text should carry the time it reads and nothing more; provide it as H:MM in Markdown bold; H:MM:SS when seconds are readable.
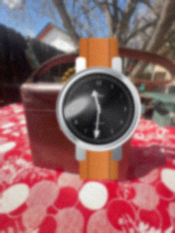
**11:31**
